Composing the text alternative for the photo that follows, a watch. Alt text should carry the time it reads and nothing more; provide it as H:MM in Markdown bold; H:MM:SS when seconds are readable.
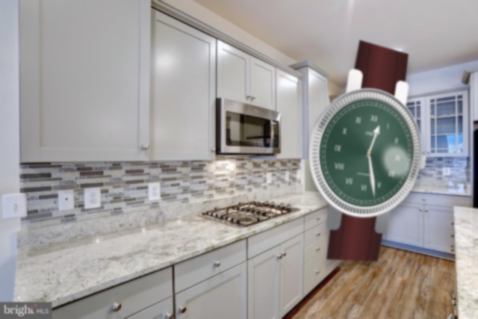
**12:27**
